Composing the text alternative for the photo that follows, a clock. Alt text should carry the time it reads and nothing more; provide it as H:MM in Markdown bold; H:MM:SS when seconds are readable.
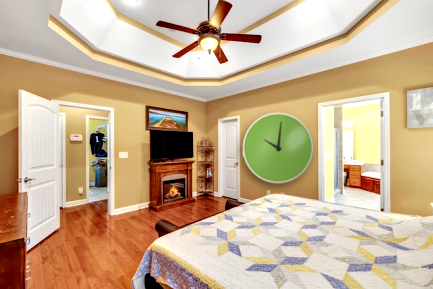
**10:01**
